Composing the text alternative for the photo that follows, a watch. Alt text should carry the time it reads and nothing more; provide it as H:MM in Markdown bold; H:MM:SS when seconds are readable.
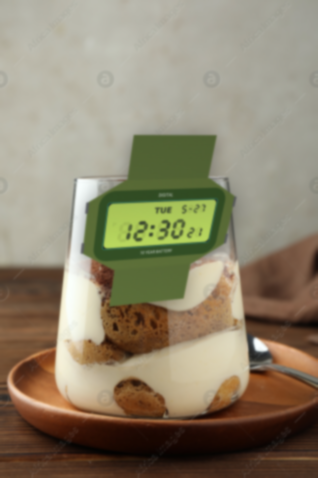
**12:30:21**
